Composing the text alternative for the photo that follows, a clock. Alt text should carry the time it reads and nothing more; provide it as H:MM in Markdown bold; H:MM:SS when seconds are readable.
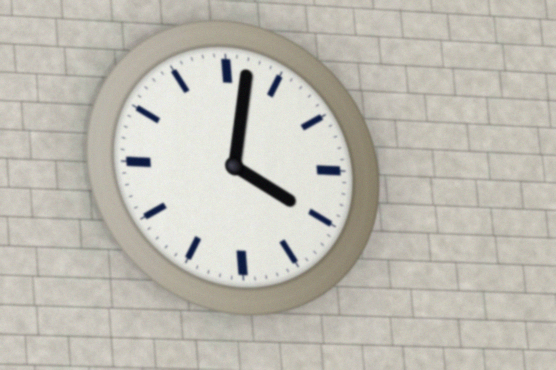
**4:02**
